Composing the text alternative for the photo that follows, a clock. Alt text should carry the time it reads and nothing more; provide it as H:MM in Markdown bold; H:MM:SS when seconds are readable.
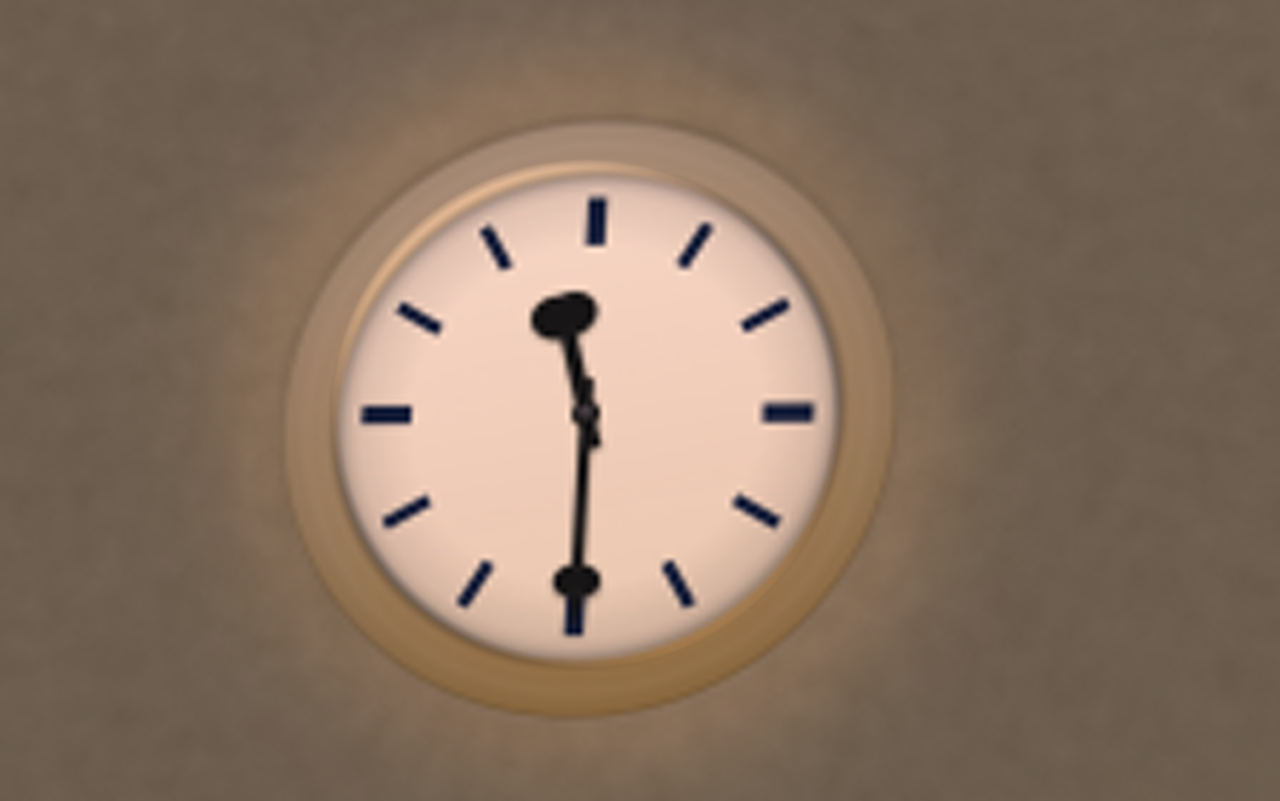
**11:30**
